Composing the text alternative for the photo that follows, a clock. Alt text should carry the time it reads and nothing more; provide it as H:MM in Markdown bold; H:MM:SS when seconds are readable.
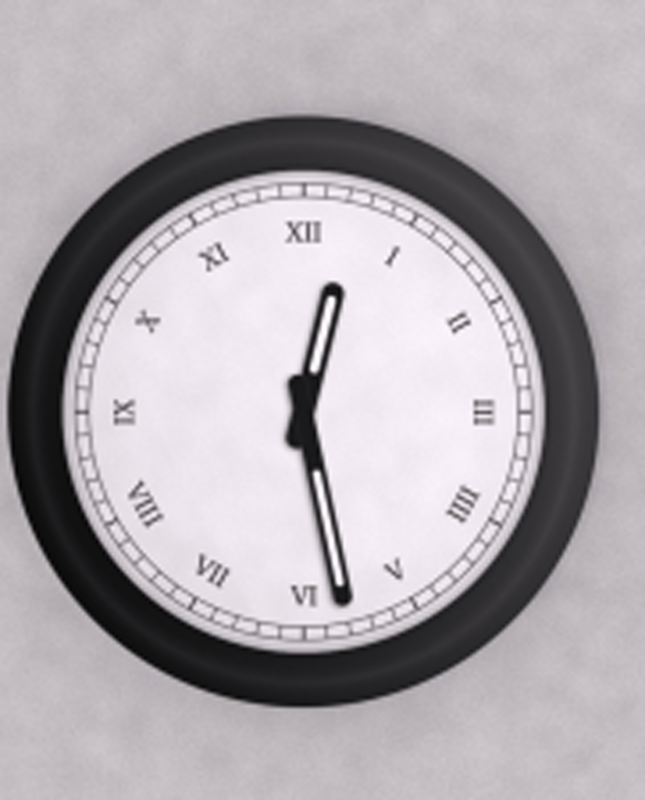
**12:28**
